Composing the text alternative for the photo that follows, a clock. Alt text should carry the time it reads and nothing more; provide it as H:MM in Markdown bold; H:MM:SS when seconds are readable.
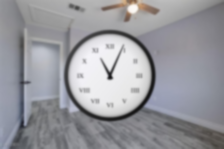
**11:04**
